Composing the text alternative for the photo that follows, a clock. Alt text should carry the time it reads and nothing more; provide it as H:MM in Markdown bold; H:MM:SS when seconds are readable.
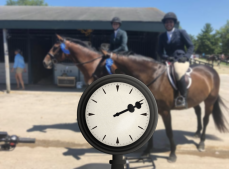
**2:11**
